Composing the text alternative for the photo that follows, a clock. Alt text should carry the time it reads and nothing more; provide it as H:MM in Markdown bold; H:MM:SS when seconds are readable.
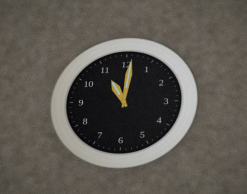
**11:01**
